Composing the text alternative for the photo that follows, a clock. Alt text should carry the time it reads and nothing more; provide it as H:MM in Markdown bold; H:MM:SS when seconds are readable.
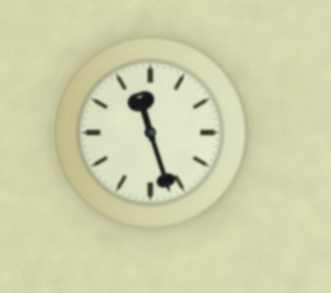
**11:27**
